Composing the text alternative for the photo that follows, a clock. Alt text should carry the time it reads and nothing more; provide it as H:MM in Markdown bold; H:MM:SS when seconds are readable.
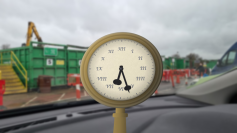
**6:27**
